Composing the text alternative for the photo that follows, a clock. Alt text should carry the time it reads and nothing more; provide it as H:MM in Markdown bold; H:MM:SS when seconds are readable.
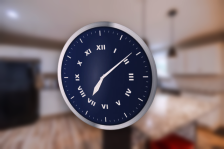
**7:09**
